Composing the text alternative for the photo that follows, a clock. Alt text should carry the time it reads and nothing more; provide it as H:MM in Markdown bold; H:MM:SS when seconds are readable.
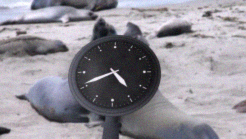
**4:41**
